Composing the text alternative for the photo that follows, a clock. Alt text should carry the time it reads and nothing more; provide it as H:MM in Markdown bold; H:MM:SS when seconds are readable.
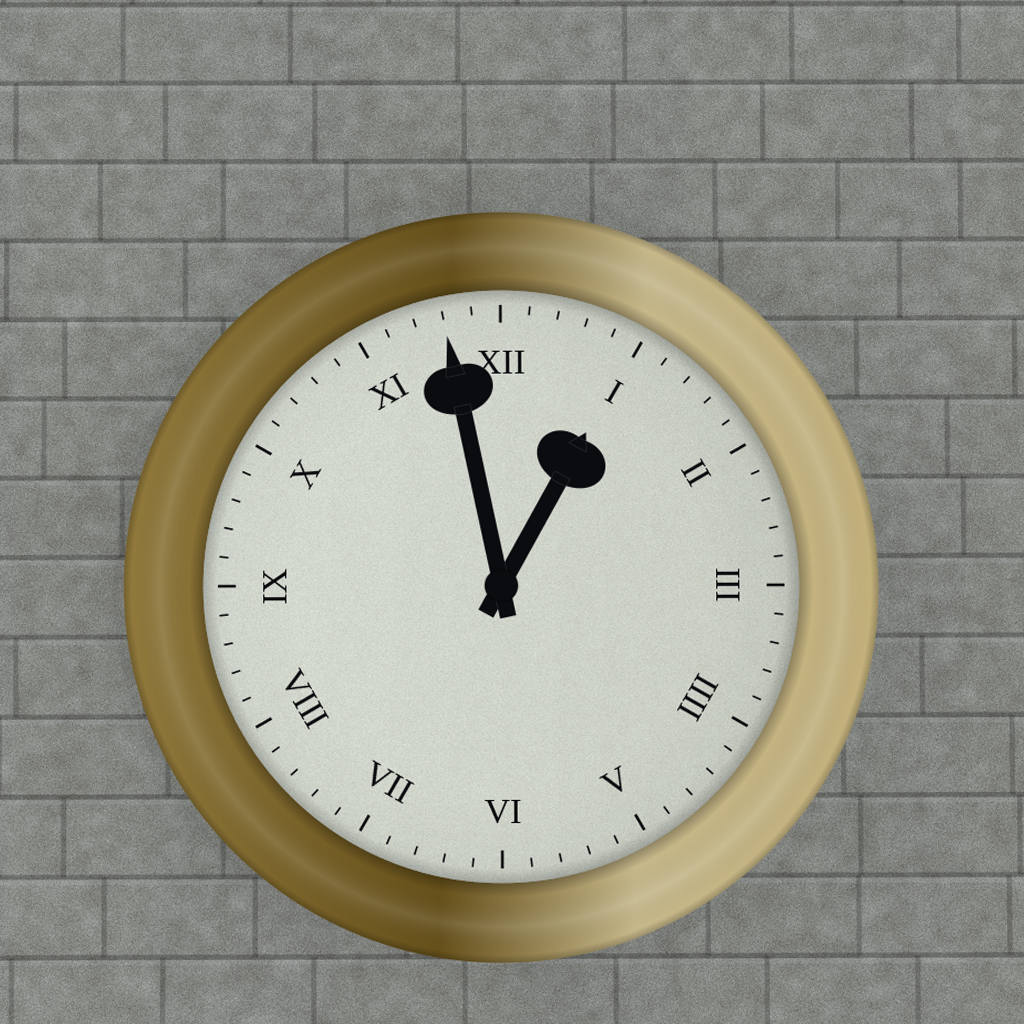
**12:58**
